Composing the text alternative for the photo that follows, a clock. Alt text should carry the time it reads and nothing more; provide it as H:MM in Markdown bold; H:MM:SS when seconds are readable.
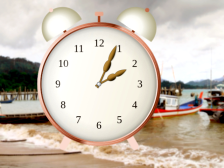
**2:04**
